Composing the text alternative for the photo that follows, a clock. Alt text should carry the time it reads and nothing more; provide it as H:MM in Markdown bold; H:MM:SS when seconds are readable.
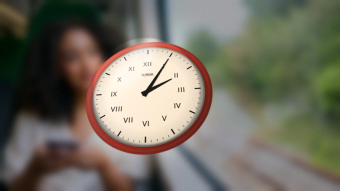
**2:05**
